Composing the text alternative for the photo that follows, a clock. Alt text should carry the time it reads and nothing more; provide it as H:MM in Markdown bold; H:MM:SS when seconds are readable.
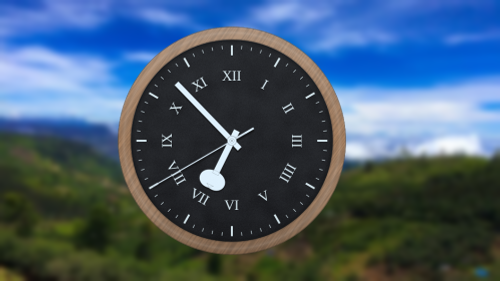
**6:52:40**
